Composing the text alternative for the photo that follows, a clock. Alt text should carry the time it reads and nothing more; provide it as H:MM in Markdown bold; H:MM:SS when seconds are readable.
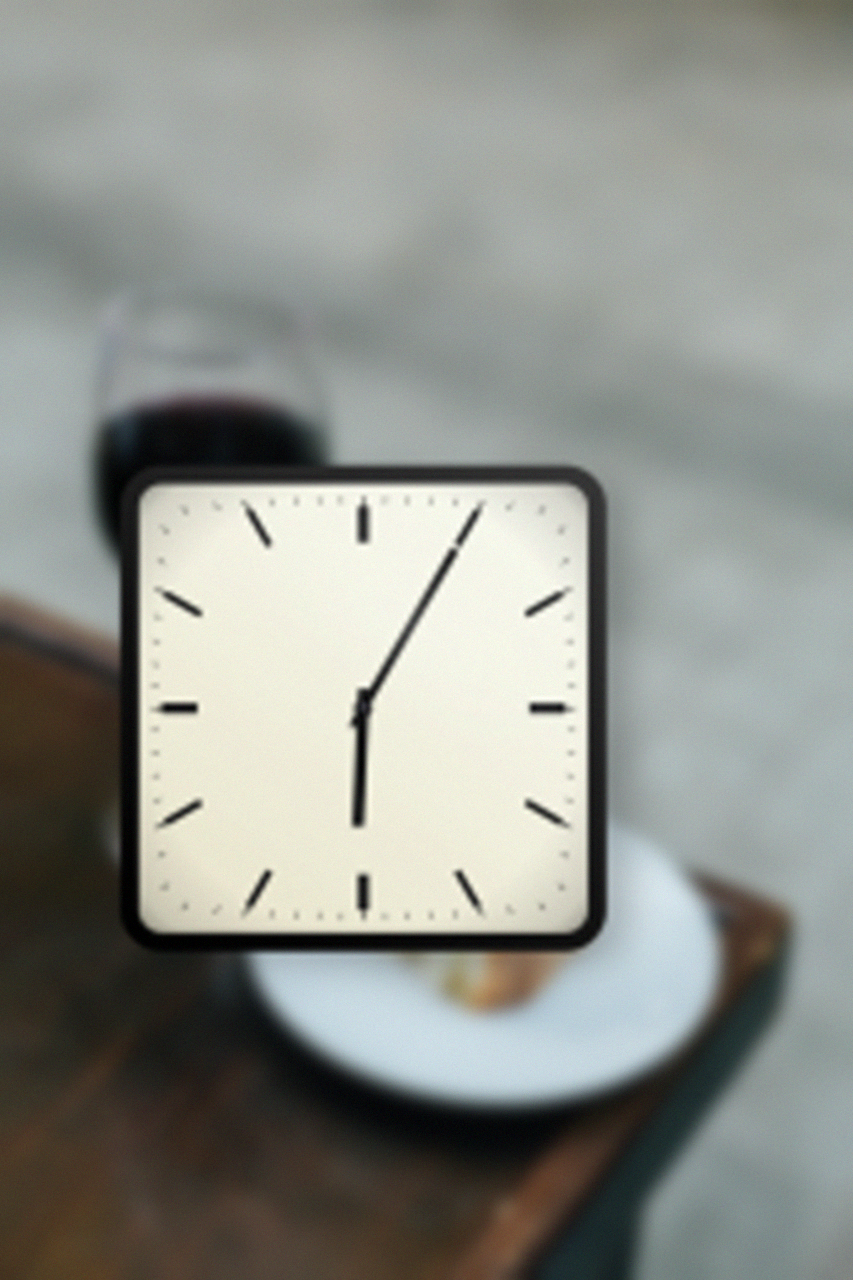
**6:05**
